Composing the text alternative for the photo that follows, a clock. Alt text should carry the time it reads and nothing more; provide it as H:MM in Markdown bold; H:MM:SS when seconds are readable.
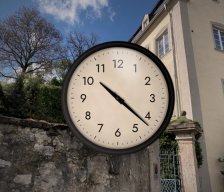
**10:22**
